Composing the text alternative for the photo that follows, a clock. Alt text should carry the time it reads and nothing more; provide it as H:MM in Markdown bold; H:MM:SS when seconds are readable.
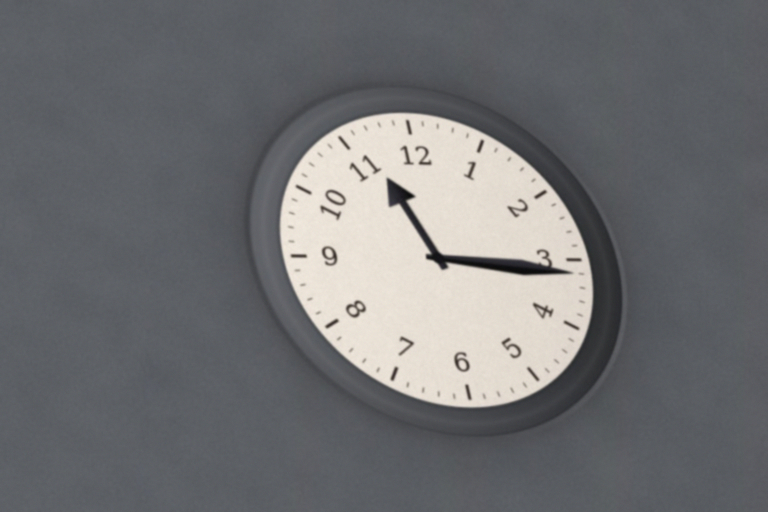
**11:16**
